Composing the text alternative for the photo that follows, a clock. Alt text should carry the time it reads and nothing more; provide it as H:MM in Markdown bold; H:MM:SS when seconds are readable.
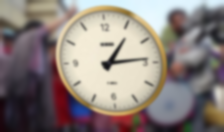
**1:14**
